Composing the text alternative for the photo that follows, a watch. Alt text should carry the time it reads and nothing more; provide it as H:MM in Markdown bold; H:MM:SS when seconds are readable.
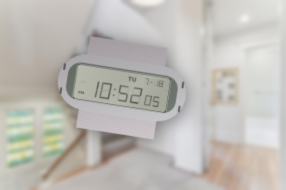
**10:52:05**
